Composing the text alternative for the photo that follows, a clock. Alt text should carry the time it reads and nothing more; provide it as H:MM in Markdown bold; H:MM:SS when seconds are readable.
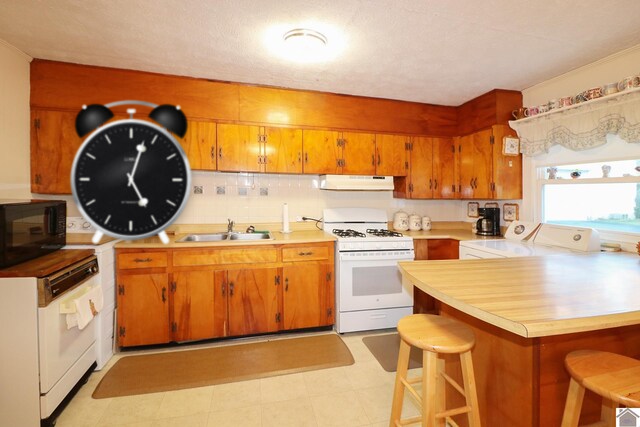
**5:03**
